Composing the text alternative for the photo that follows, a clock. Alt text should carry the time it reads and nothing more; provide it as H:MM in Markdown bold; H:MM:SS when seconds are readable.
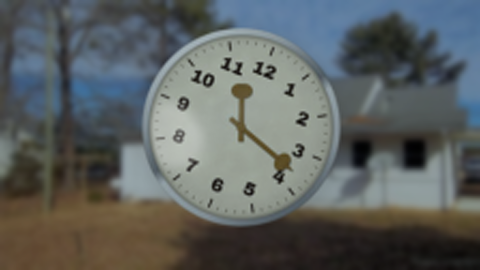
**11:18**
